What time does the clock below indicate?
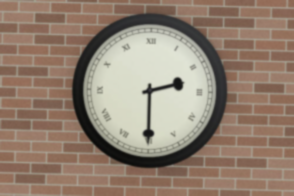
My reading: 2:30
